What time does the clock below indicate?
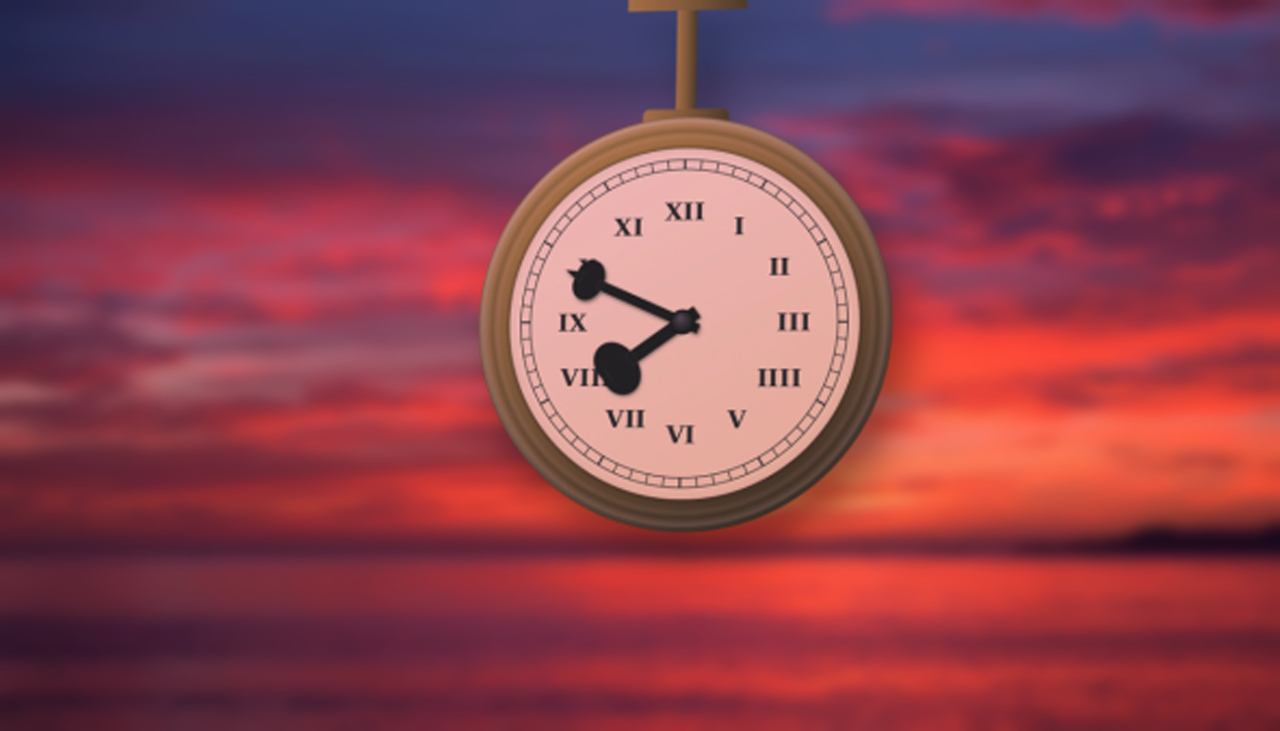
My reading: 7:49
